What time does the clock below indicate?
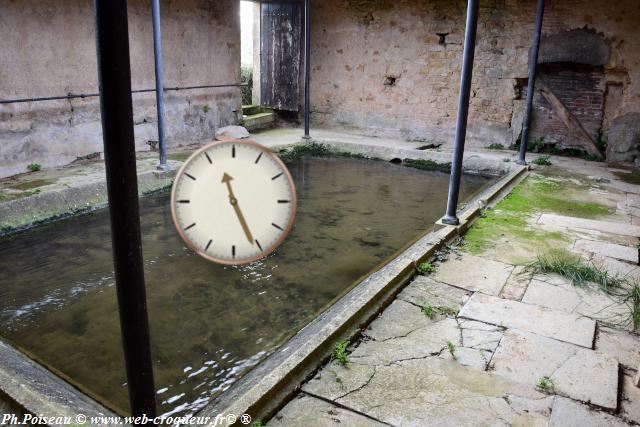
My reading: 11:26
